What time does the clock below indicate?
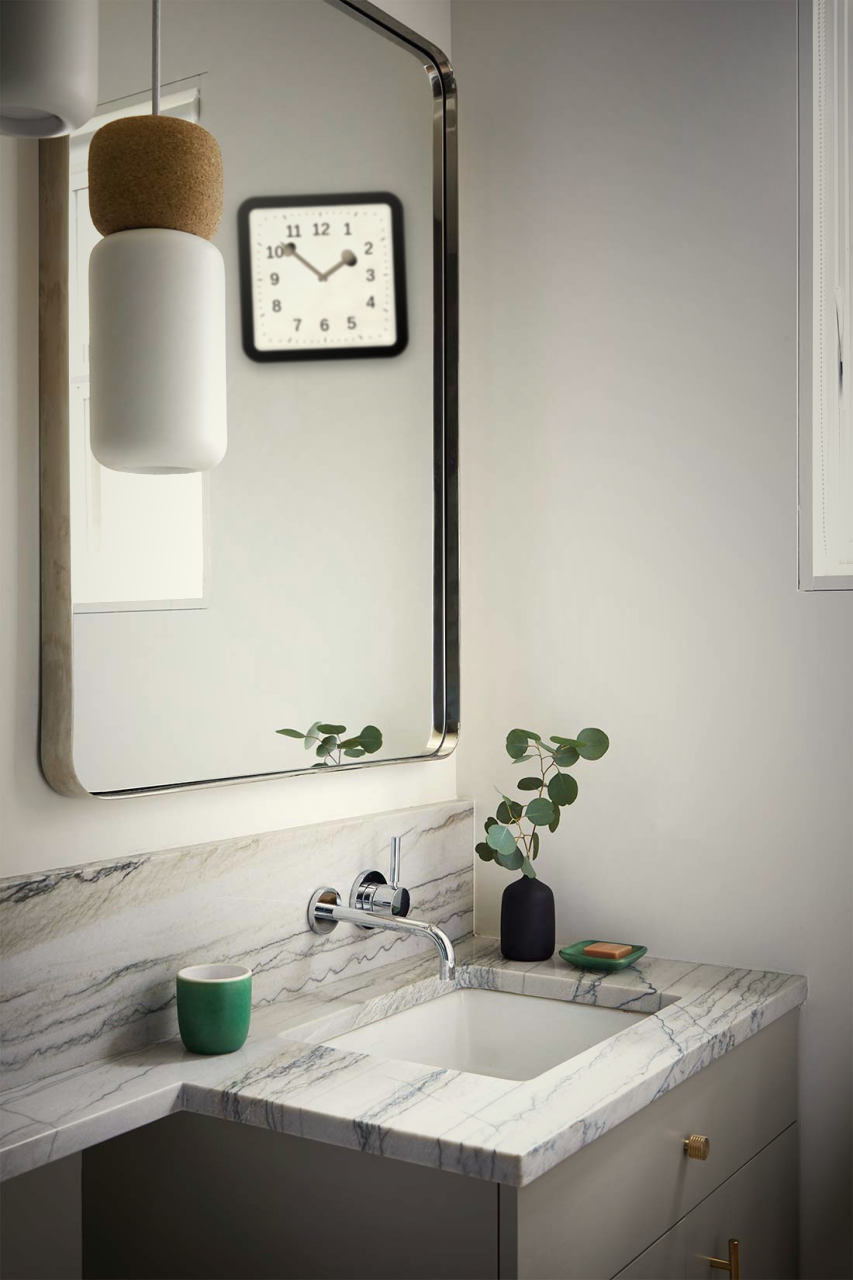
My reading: 1:52
